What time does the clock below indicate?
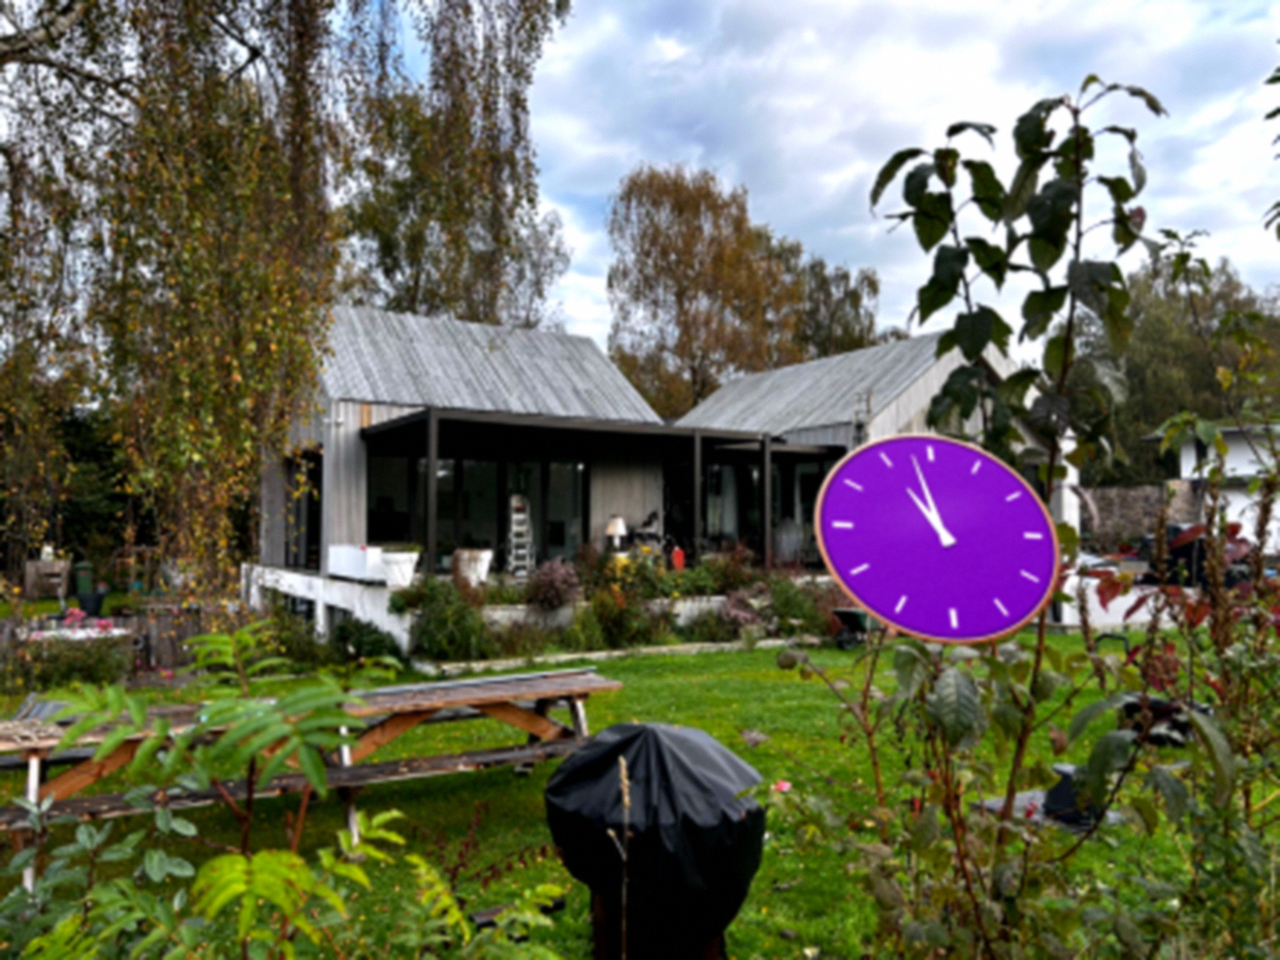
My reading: 10:58
